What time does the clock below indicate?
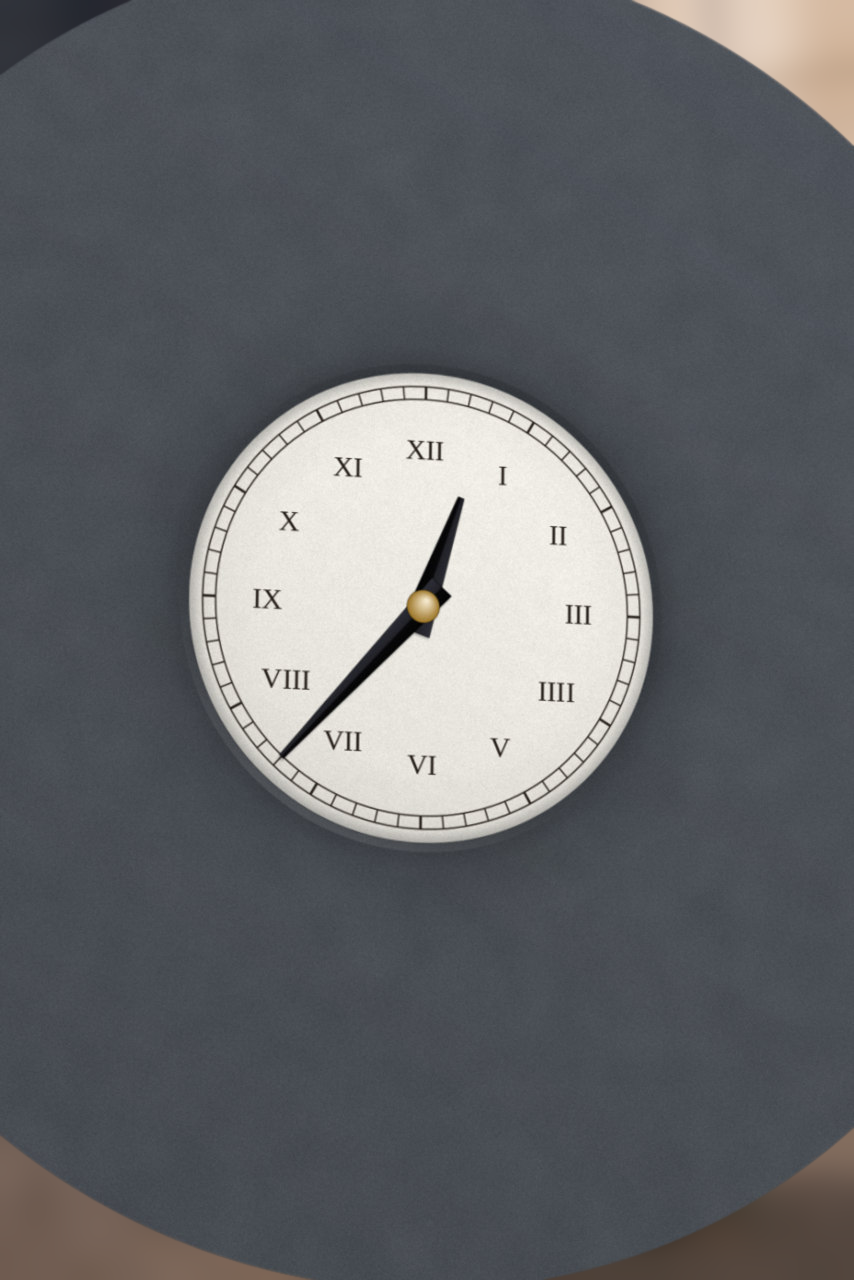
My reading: 12:37
